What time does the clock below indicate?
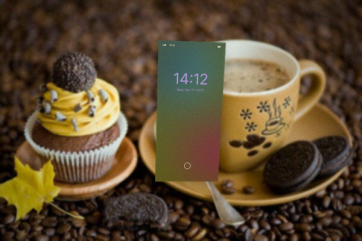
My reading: 14:12
